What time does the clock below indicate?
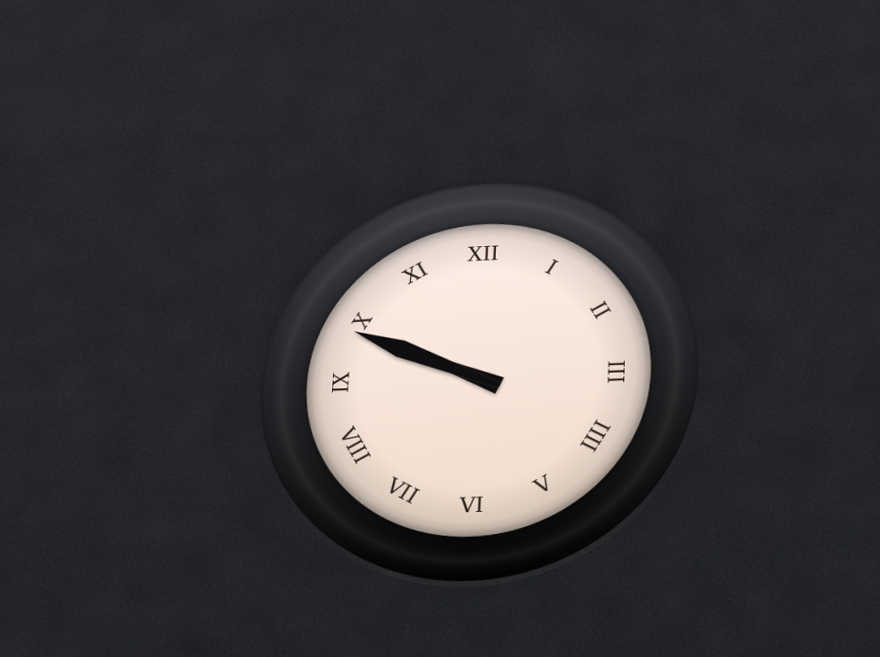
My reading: 9:49
